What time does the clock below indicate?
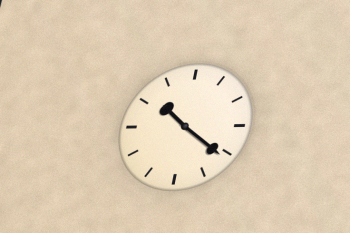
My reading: 10:21
